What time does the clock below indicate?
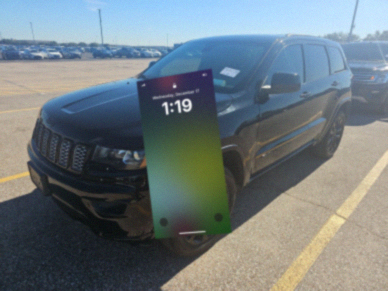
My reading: 1:19
